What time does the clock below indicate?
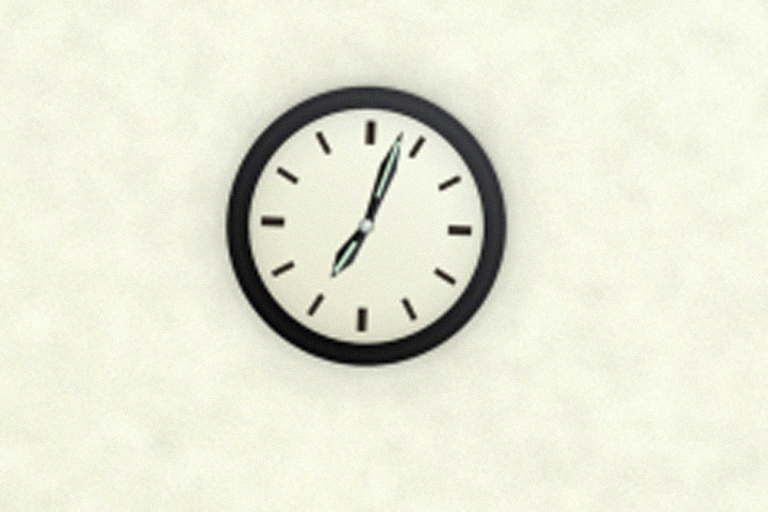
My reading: 7:03
